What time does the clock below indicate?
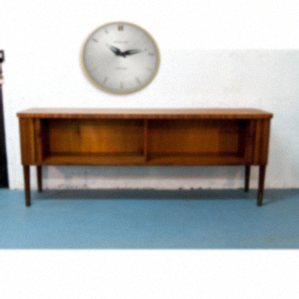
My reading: 10:13
